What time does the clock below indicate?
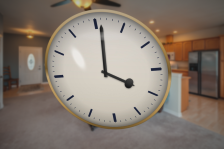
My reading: 4:01
